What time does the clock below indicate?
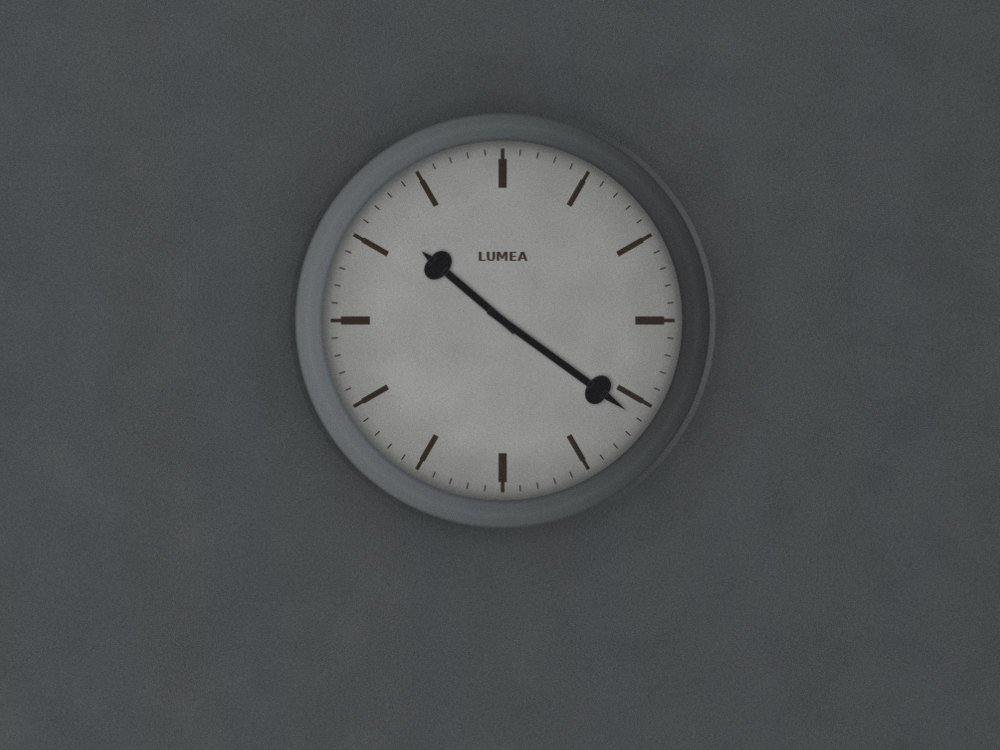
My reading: 10:21
